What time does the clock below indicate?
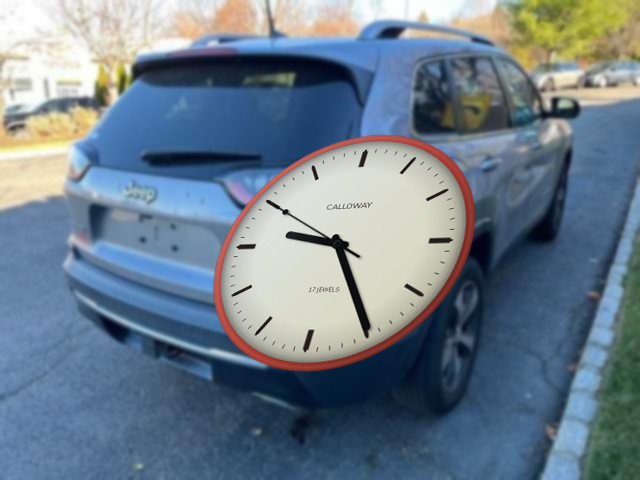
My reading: 9:24:50
